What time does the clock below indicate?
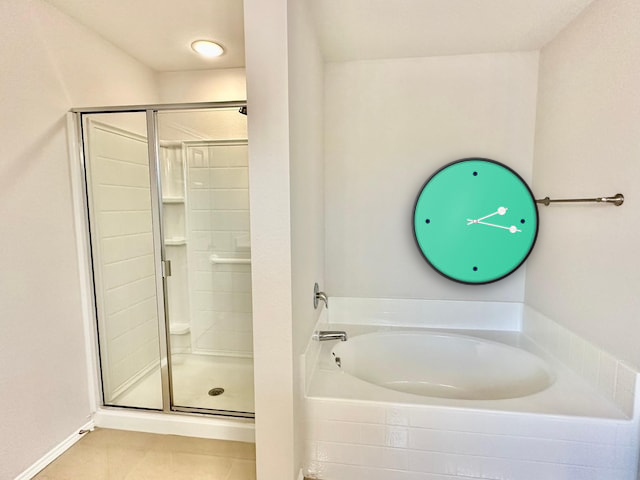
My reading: 2:17
